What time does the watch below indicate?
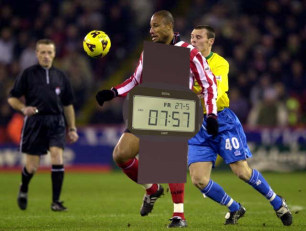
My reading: 7:57
